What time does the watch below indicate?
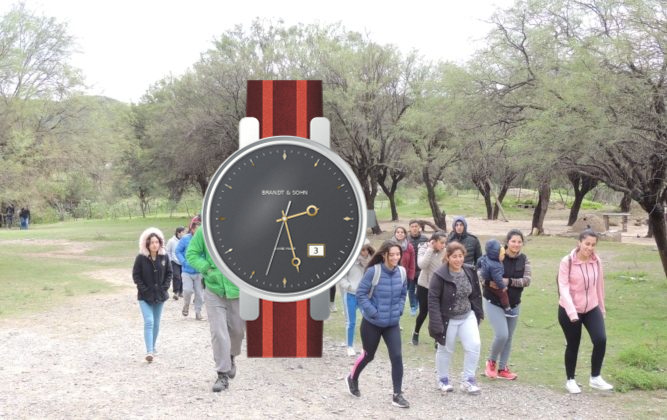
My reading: 2:27:33
